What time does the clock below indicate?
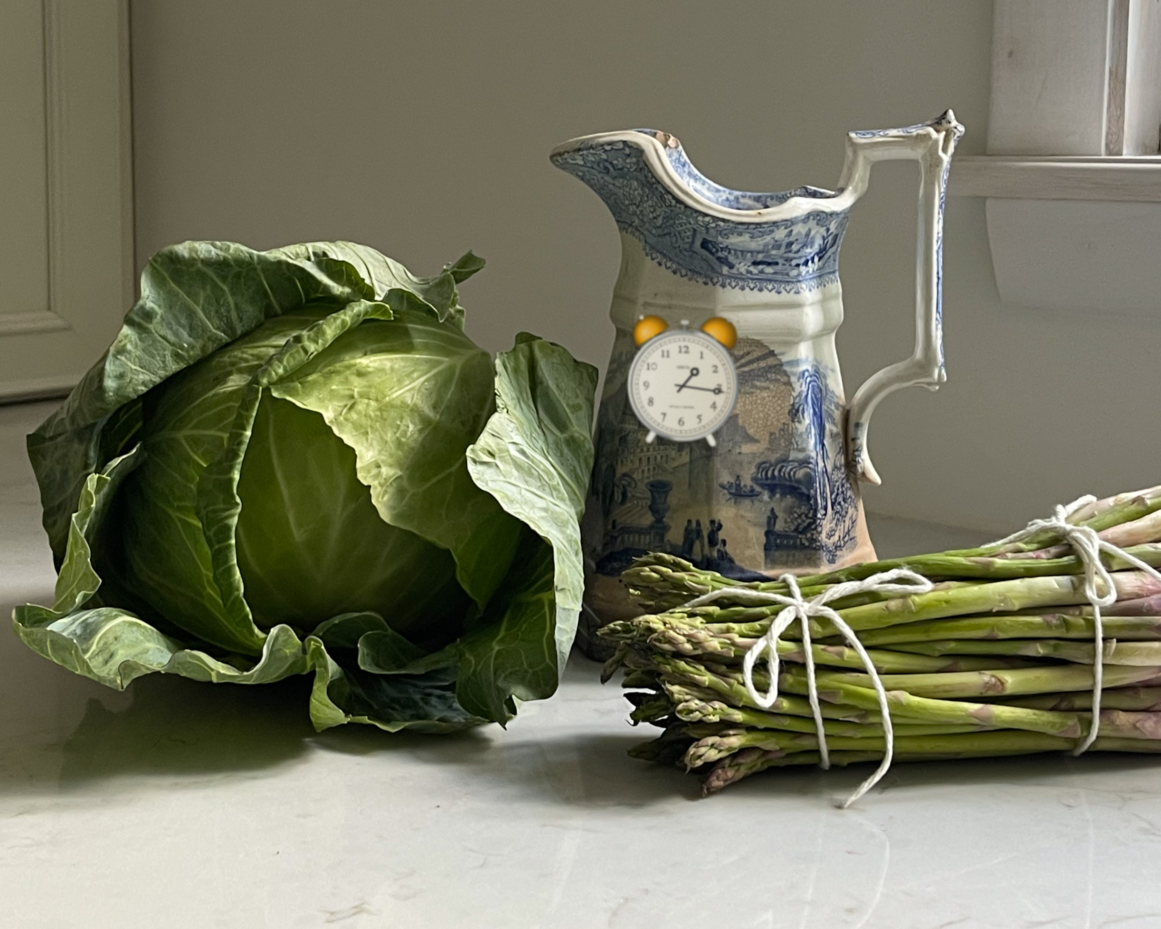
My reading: 1:16
